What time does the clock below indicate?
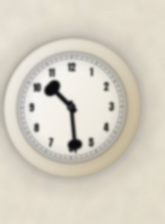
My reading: 10:29
